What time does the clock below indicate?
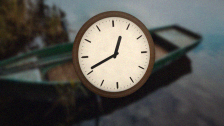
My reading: 12:41
